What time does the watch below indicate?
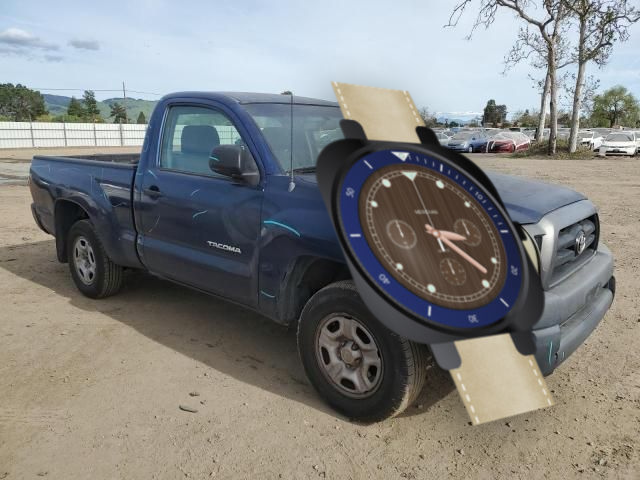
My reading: 3:23
